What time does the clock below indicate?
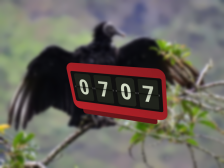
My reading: 7:07
